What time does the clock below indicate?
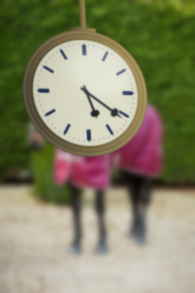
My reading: 5:21
